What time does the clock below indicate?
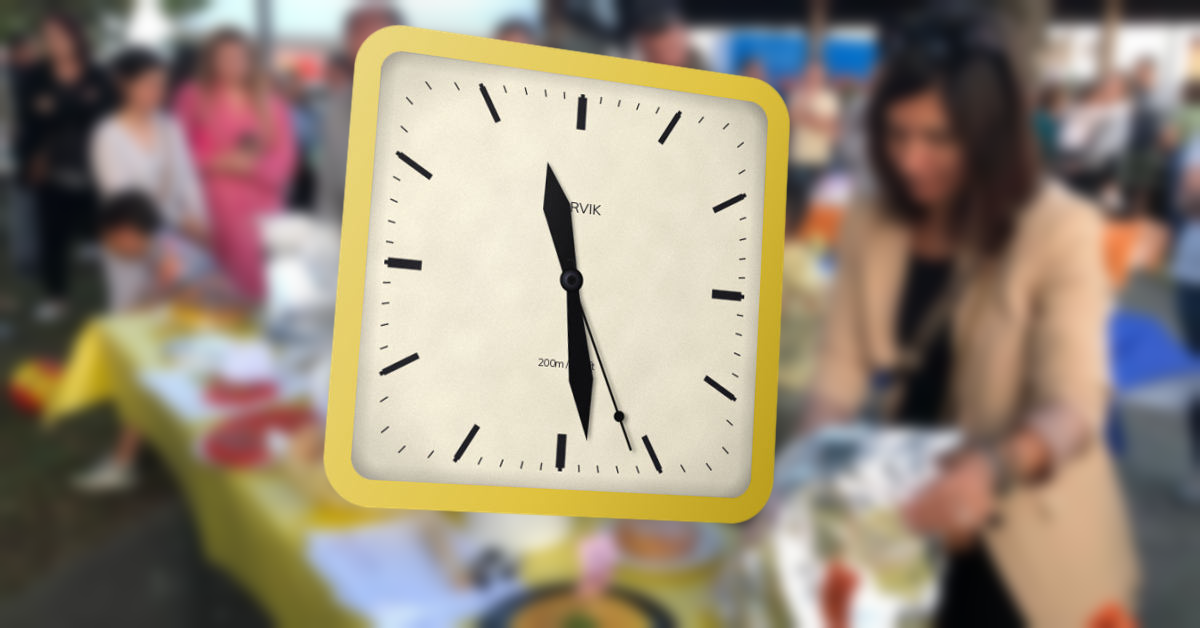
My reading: 11:28:26
